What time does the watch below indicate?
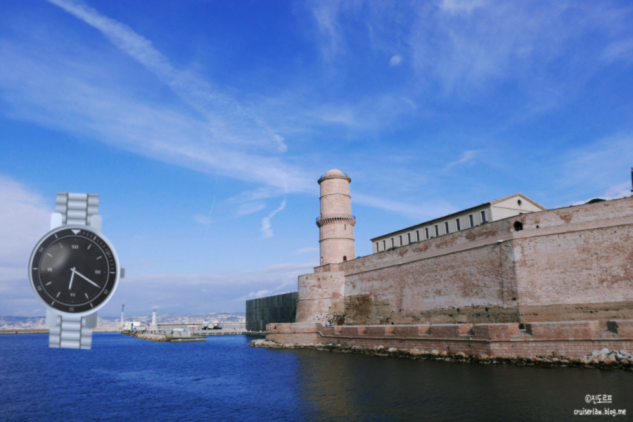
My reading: 6:20
